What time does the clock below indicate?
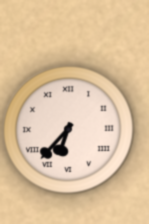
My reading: 6:37
